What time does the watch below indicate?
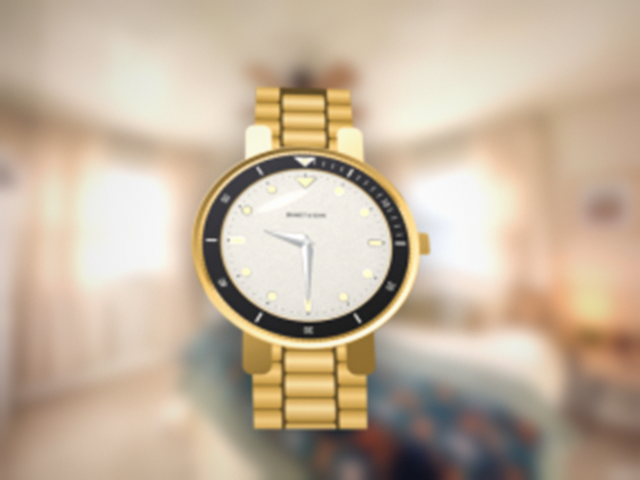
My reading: 9:30
